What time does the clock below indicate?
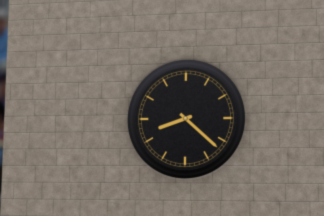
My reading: 8:22
